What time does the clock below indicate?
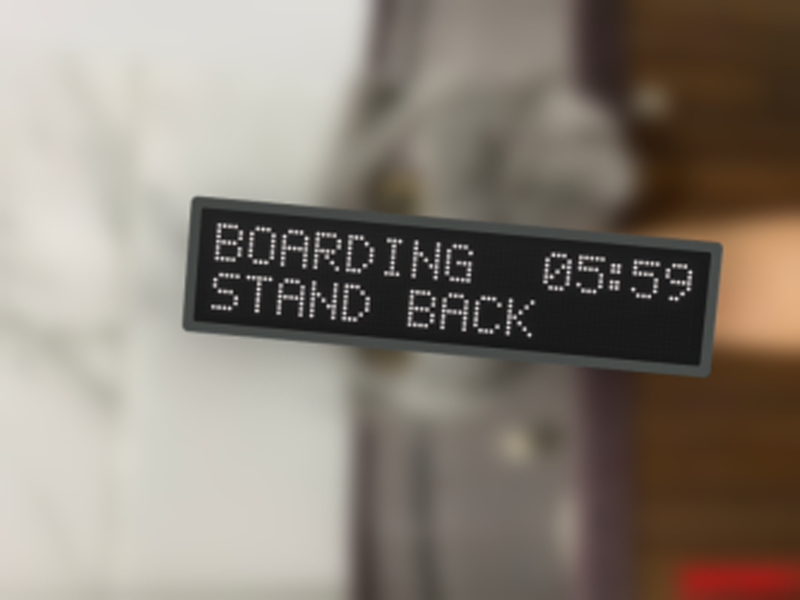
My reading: 5:59
